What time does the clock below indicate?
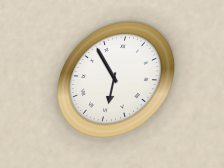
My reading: 5:53
